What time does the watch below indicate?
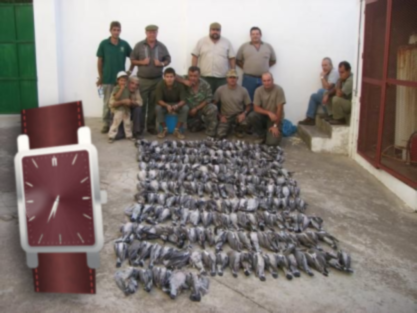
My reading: 6:35
